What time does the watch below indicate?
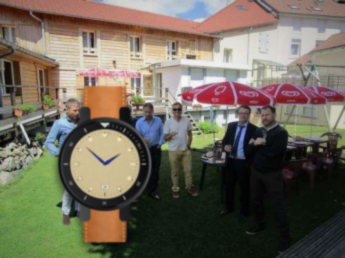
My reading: 1:52
